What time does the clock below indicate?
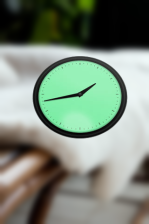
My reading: 1:43
